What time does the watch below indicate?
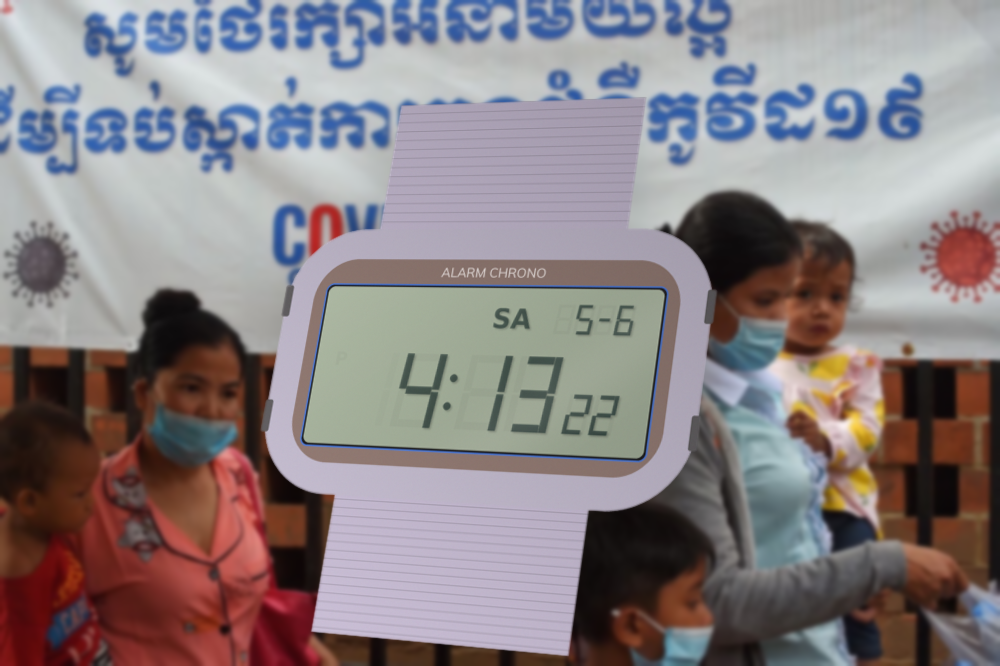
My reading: 4:13:22
